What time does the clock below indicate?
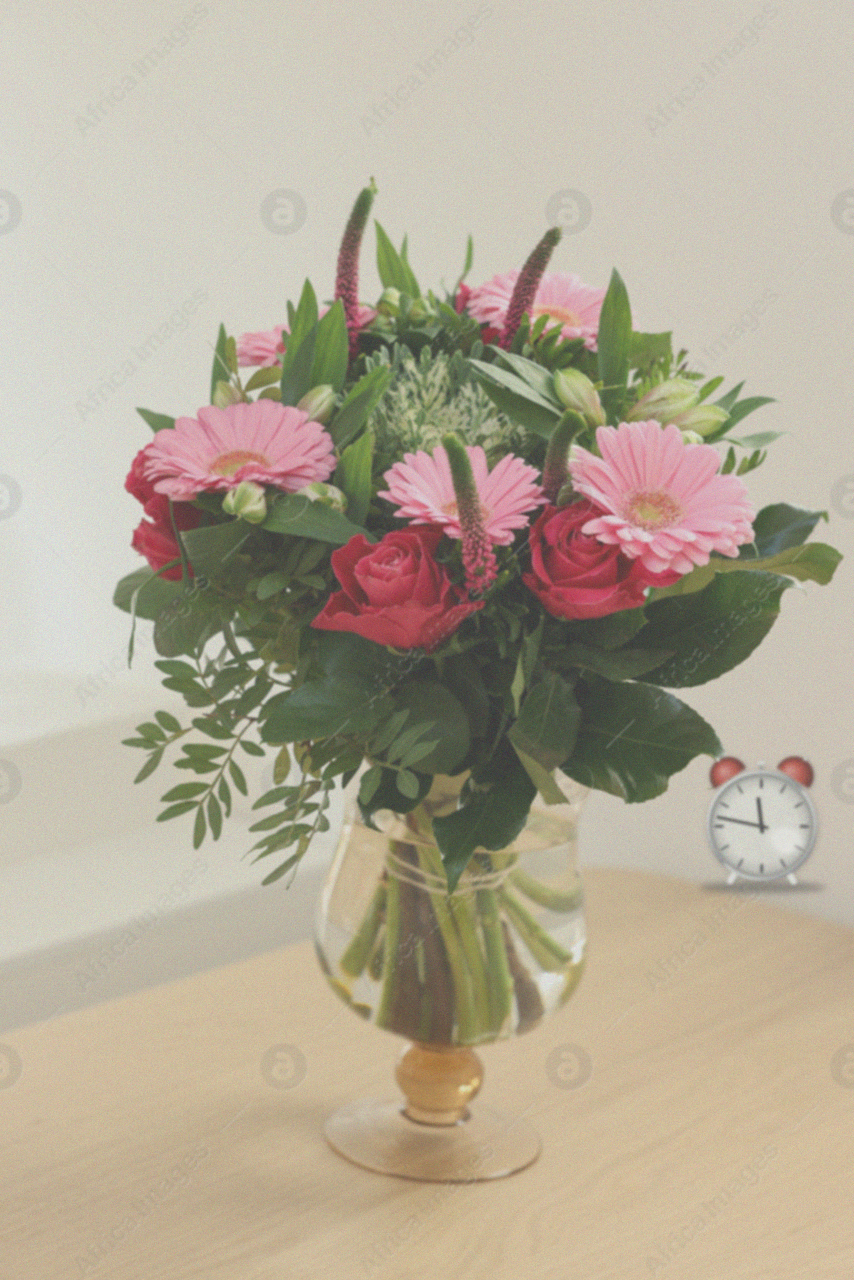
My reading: 11:47
